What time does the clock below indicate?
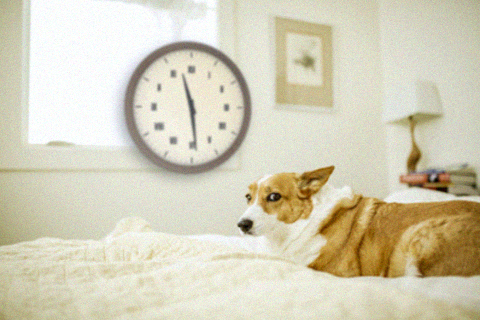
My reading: 11:29
